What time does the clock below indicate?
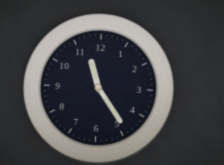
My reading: 11:24
